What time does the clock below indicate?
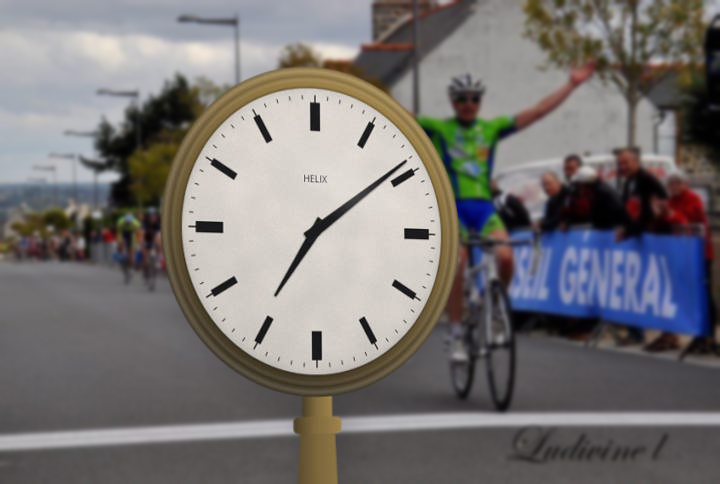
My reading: 7:09
